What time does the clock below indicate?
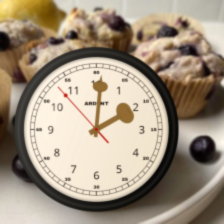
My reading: 2:00:53
